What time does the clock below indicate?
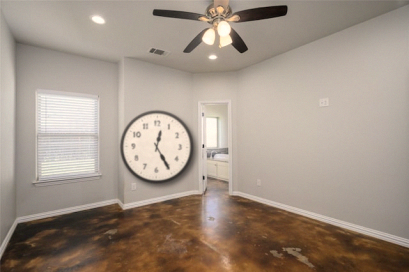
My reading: 12:25
